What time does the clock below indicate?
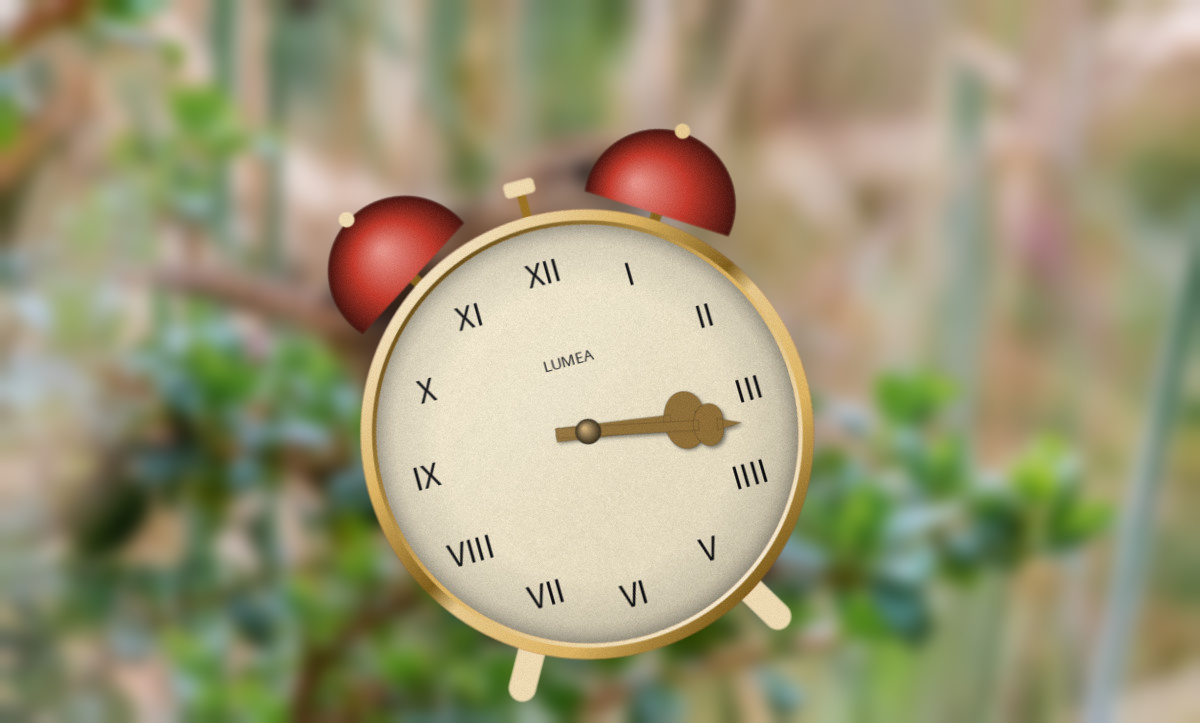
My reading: 3:17
